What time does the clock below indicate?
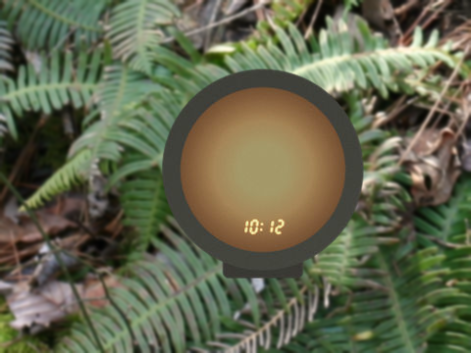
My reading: 10:12
